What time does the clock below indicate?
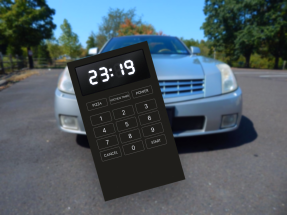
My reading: 23:19
